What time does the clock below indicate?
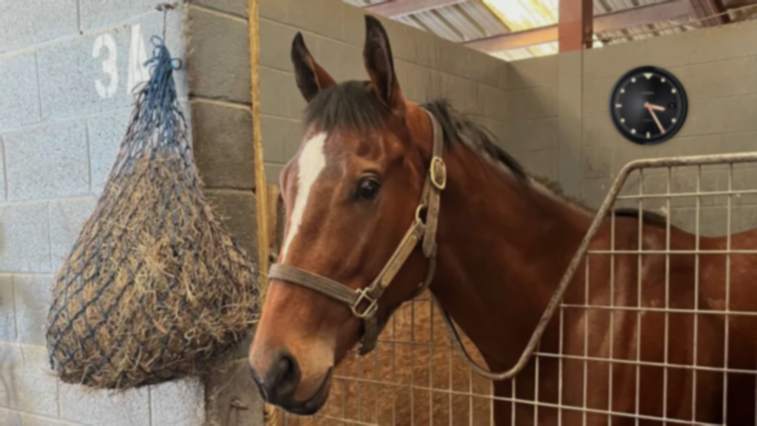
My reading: 3:25
